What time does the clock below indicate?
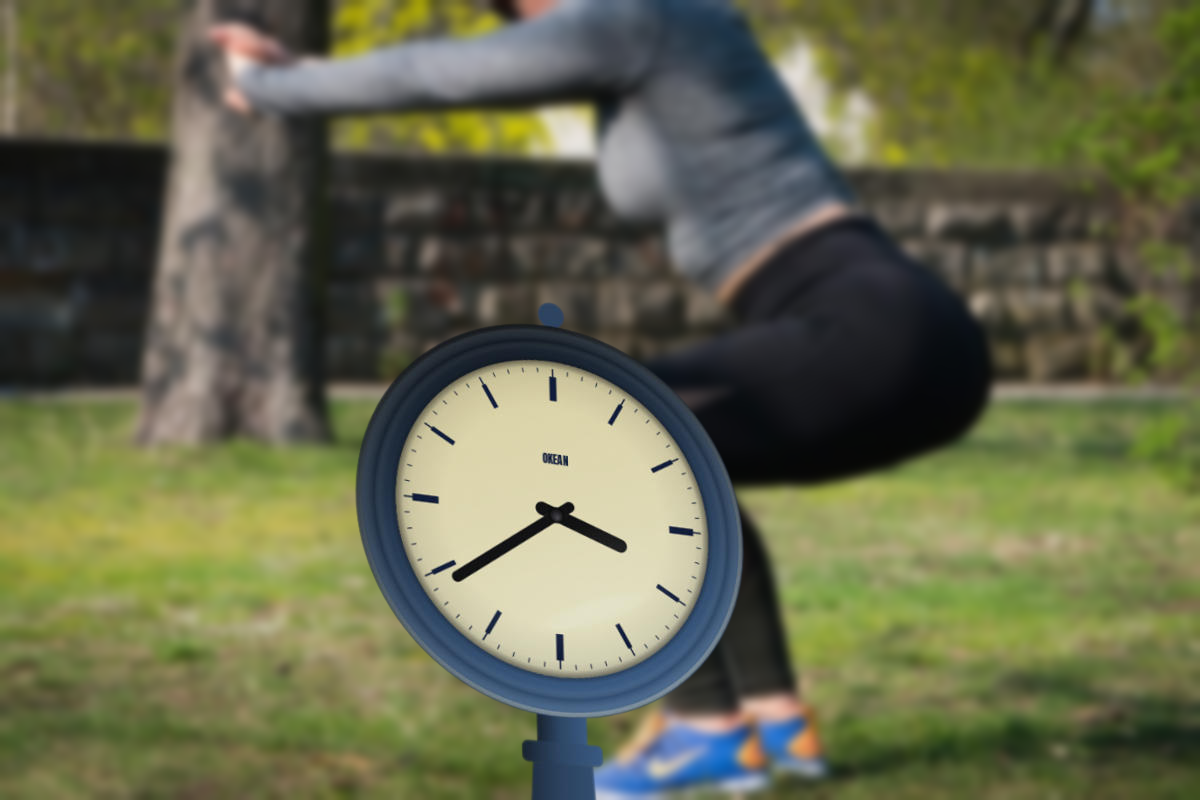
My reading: 3:39
